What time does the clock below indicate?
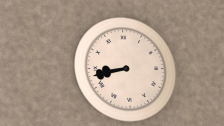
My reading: 8:43
